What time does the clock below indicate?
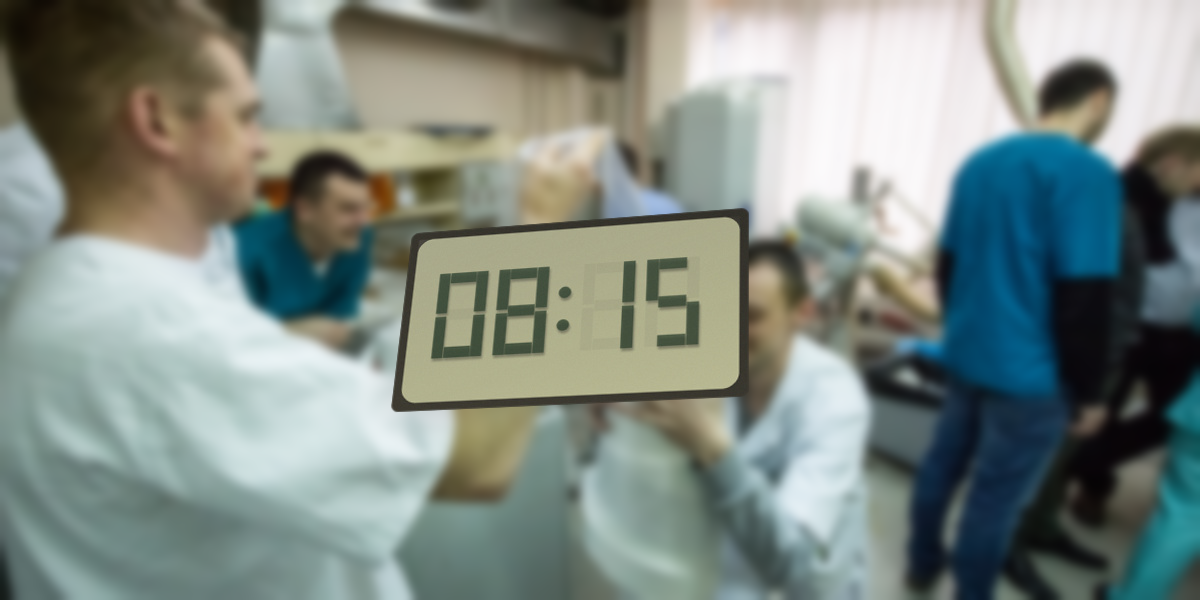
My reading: 8:15
